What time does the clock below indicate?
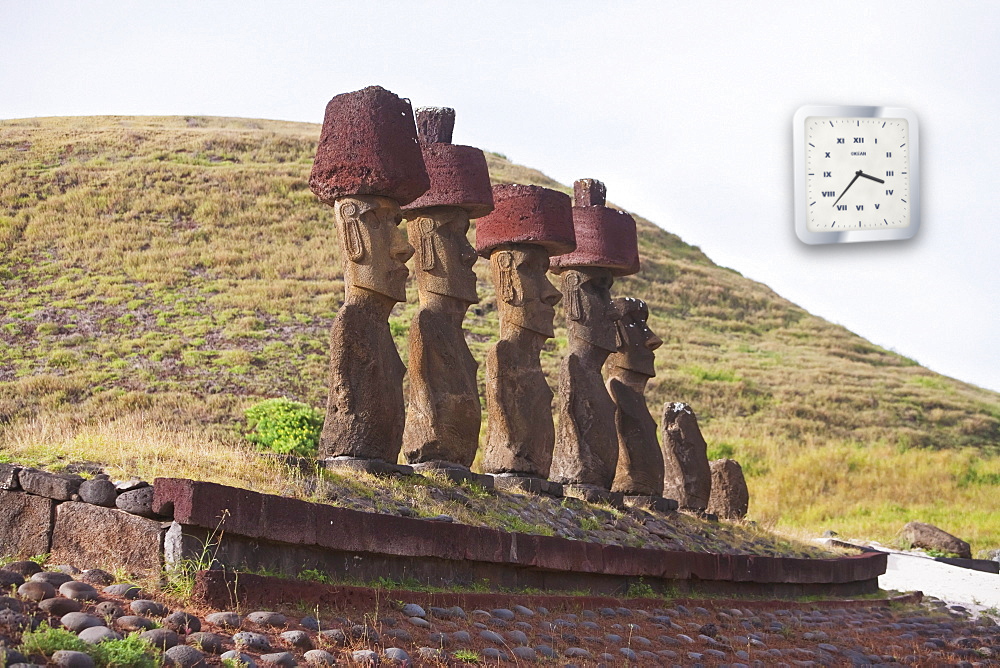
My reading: 3:37
